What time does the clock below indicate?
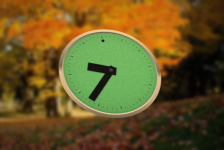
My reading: 9:37
